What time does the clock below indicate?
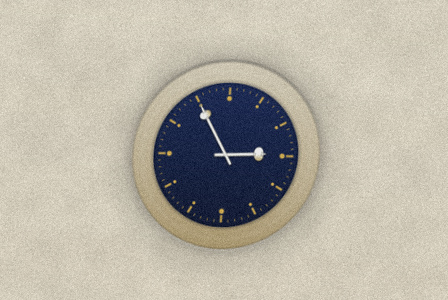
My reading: 2:55
